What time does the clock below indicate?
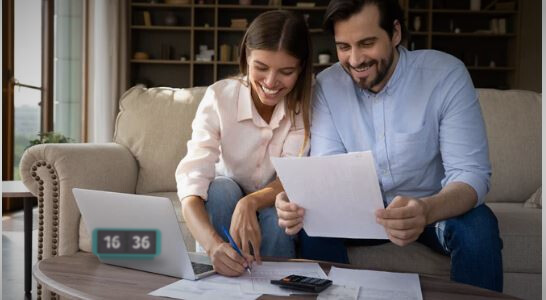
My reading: 16:36
